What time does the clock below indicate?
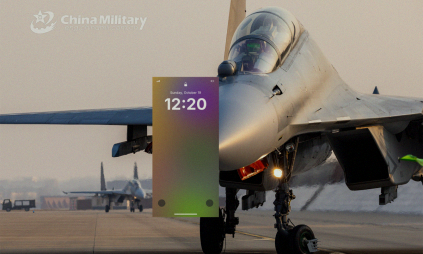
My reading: 12:20
